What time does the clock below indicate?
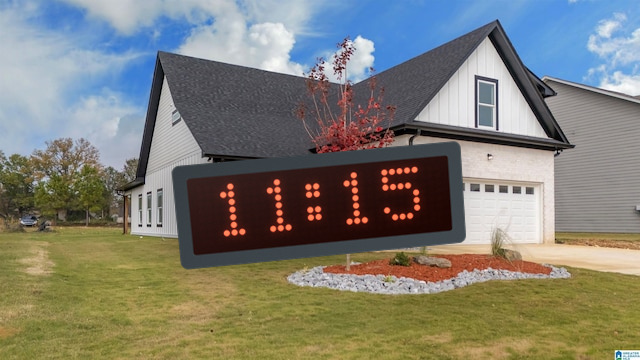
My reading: 11:15
